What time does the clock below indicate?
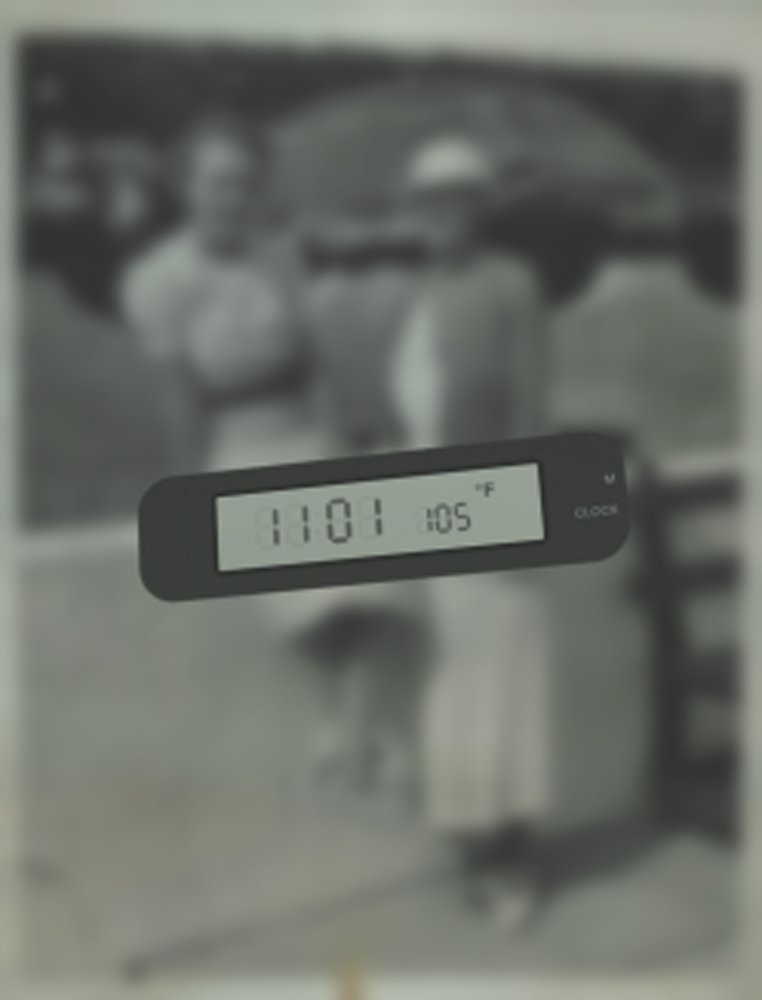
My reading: 11:01
